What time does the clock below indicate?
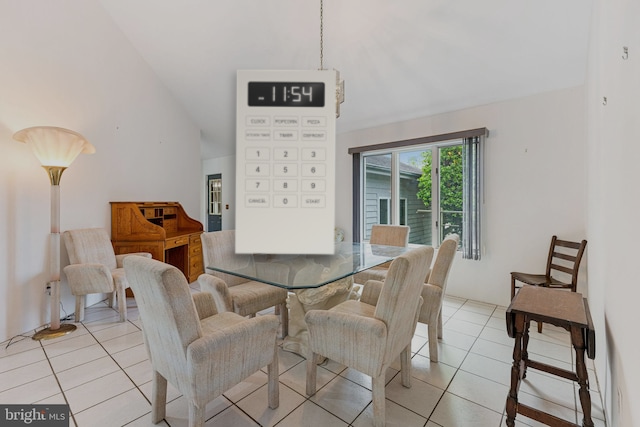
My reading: 11:54
